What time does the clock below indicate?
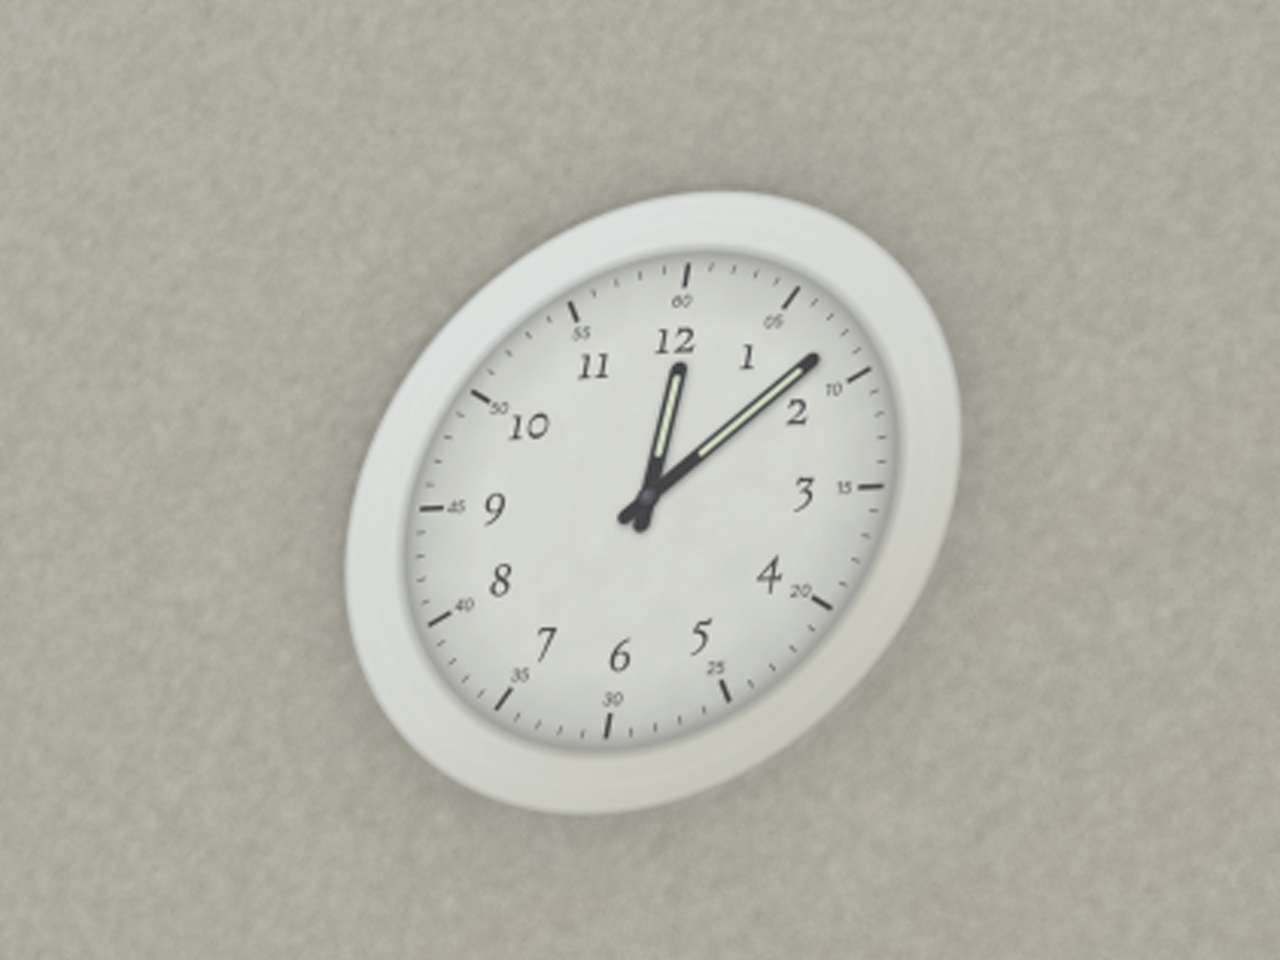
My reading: 12:08
